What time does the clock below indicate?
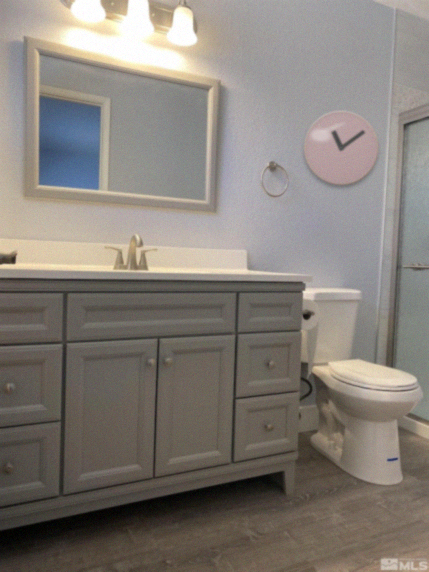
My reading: 11:09
